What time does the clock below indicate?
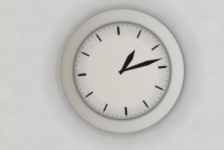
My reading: 1:13
